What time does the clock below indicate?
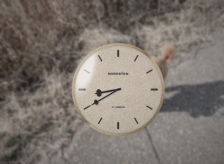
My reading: 8:40
